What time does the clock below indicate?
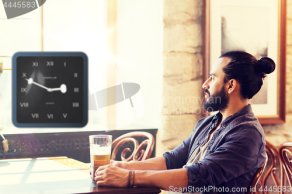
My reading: 2:49
